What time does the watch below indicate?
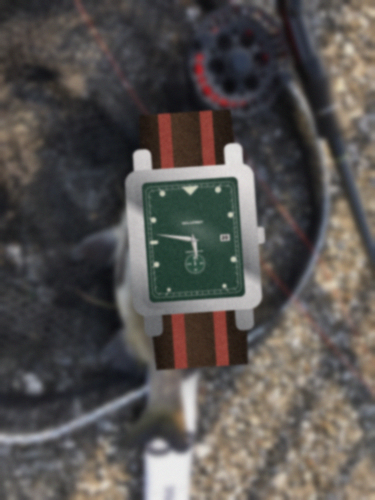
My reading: 5:47
